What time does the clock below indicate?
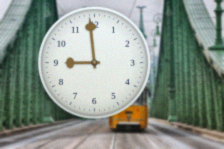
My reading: 8:59
